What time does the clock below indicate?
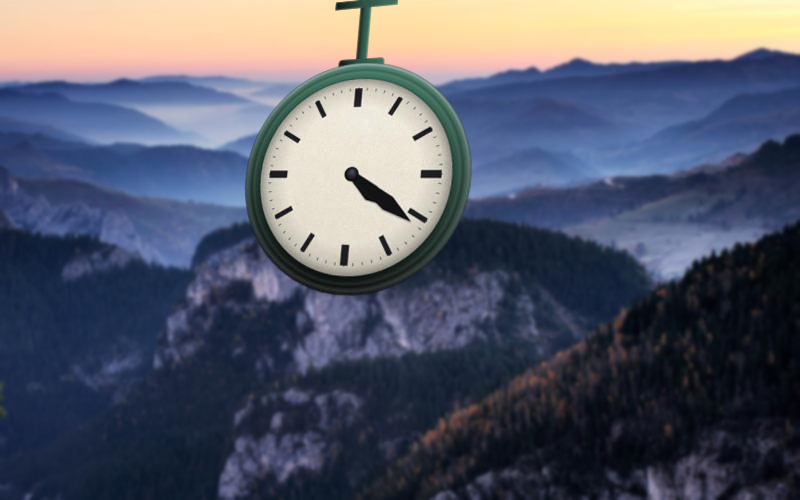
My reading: 4:21
